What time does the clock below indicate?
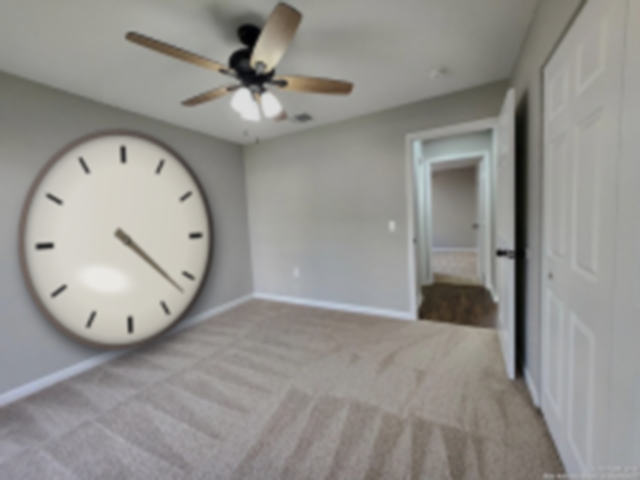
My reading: 4:22
